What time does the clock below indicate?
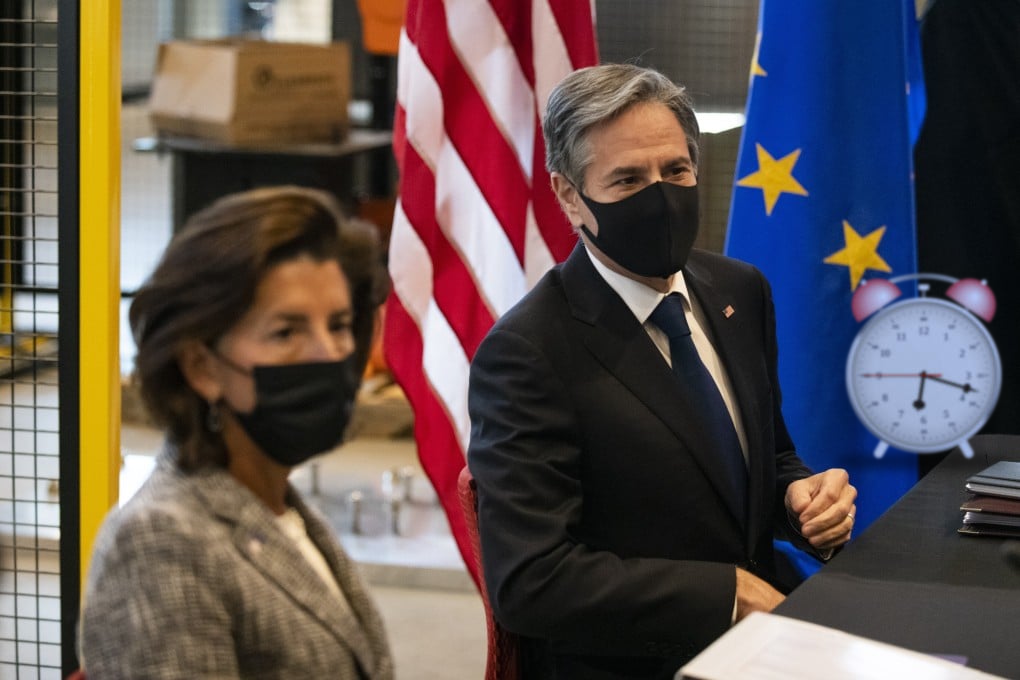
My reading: 6:17:45
